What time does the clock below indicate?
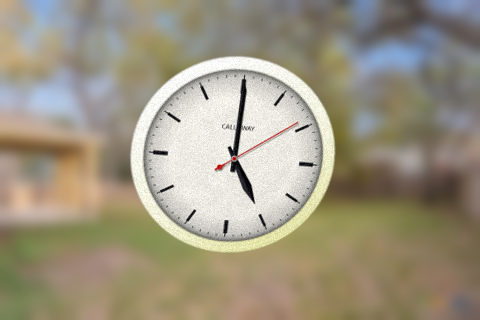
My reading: 5:00:09
